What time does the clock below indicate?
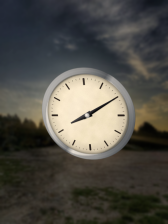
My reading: 8:10
